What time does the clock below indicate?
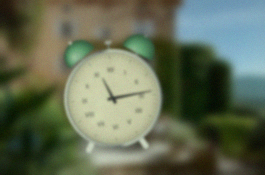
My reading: 11:14
